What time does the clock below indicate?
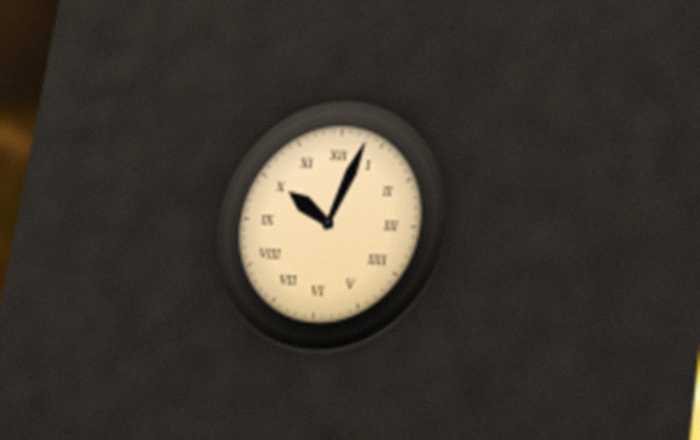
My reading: 10:03
